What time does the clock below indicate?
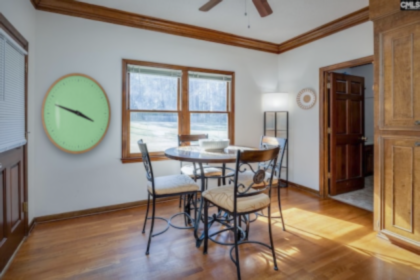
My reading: 3:48
